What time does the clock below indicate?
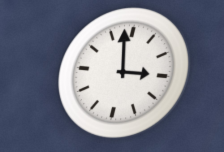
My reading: 2:58
